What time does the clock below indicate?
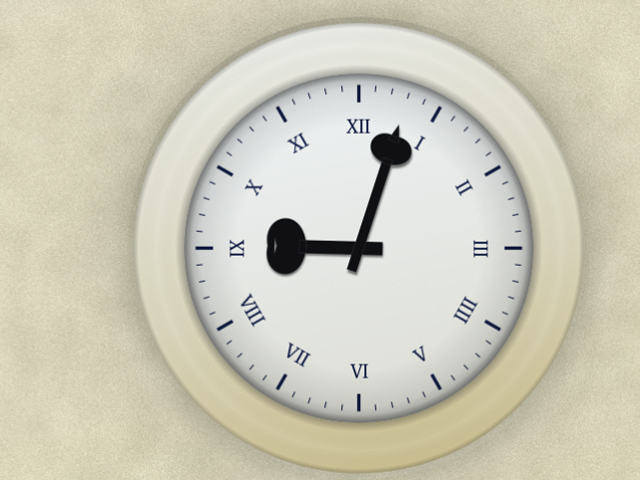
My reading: 9:03
